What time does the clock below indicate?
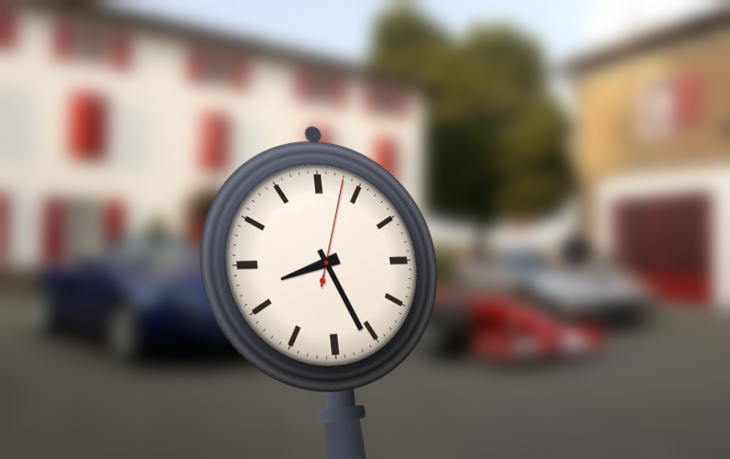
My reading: 8:26:03
